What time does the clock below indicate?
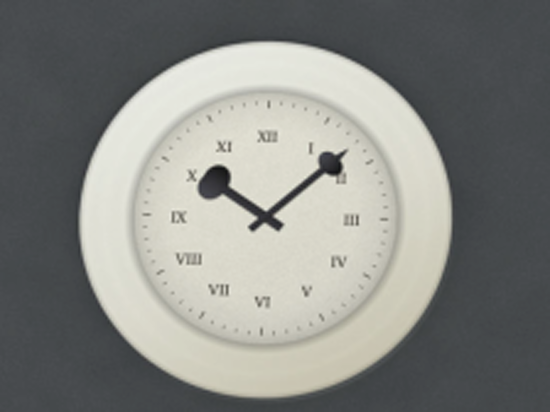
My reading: 10:08
